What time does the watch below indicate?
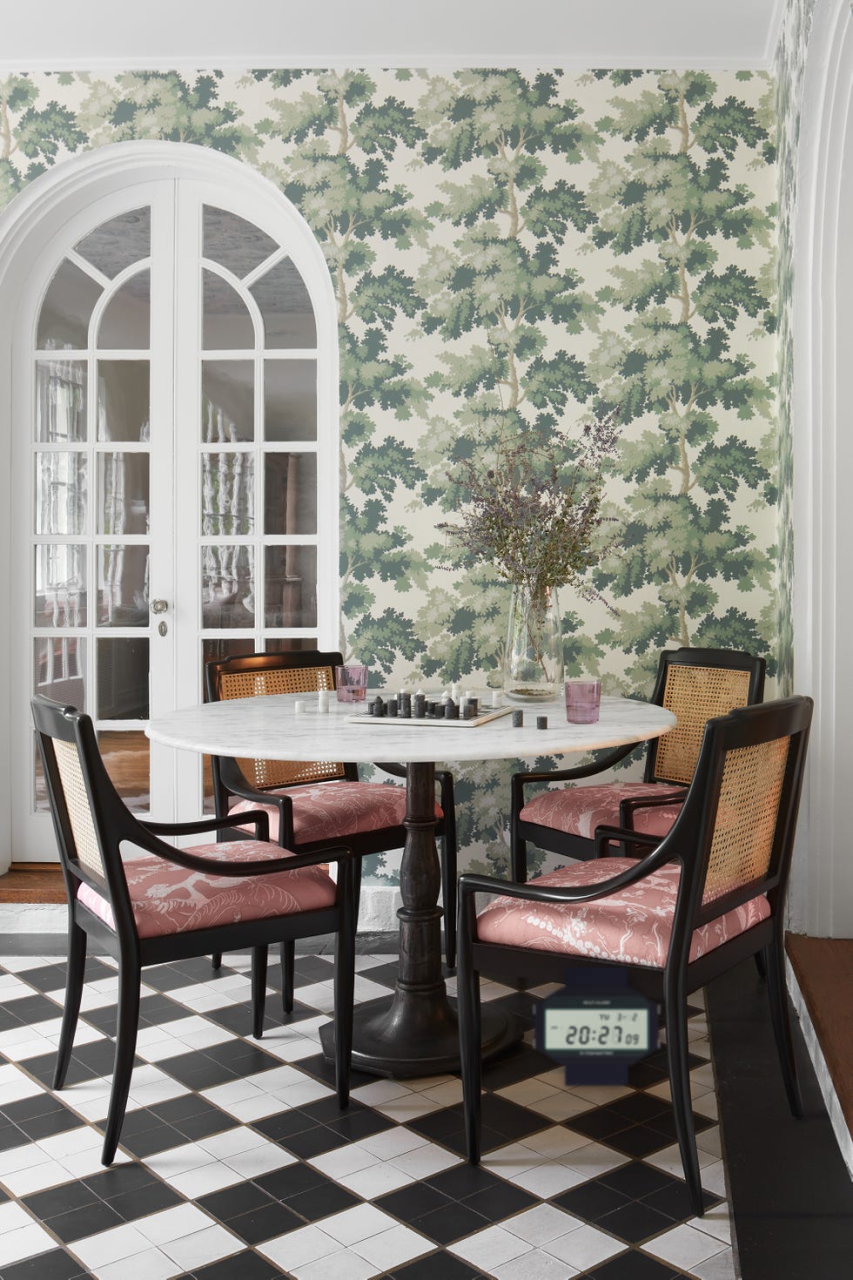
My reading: 20:27
